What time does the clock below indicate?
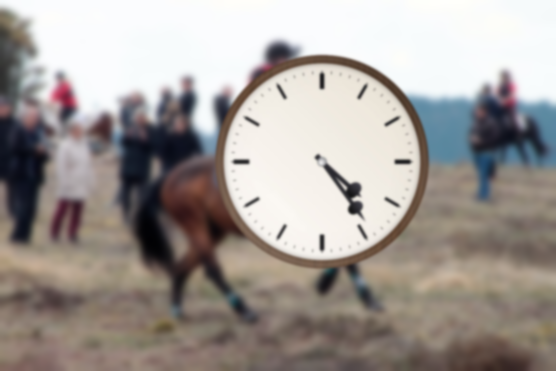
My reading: 4:24
